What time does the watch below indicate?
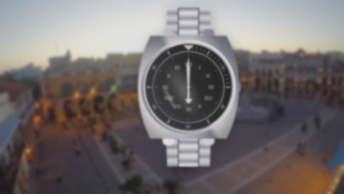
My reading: 6:00
